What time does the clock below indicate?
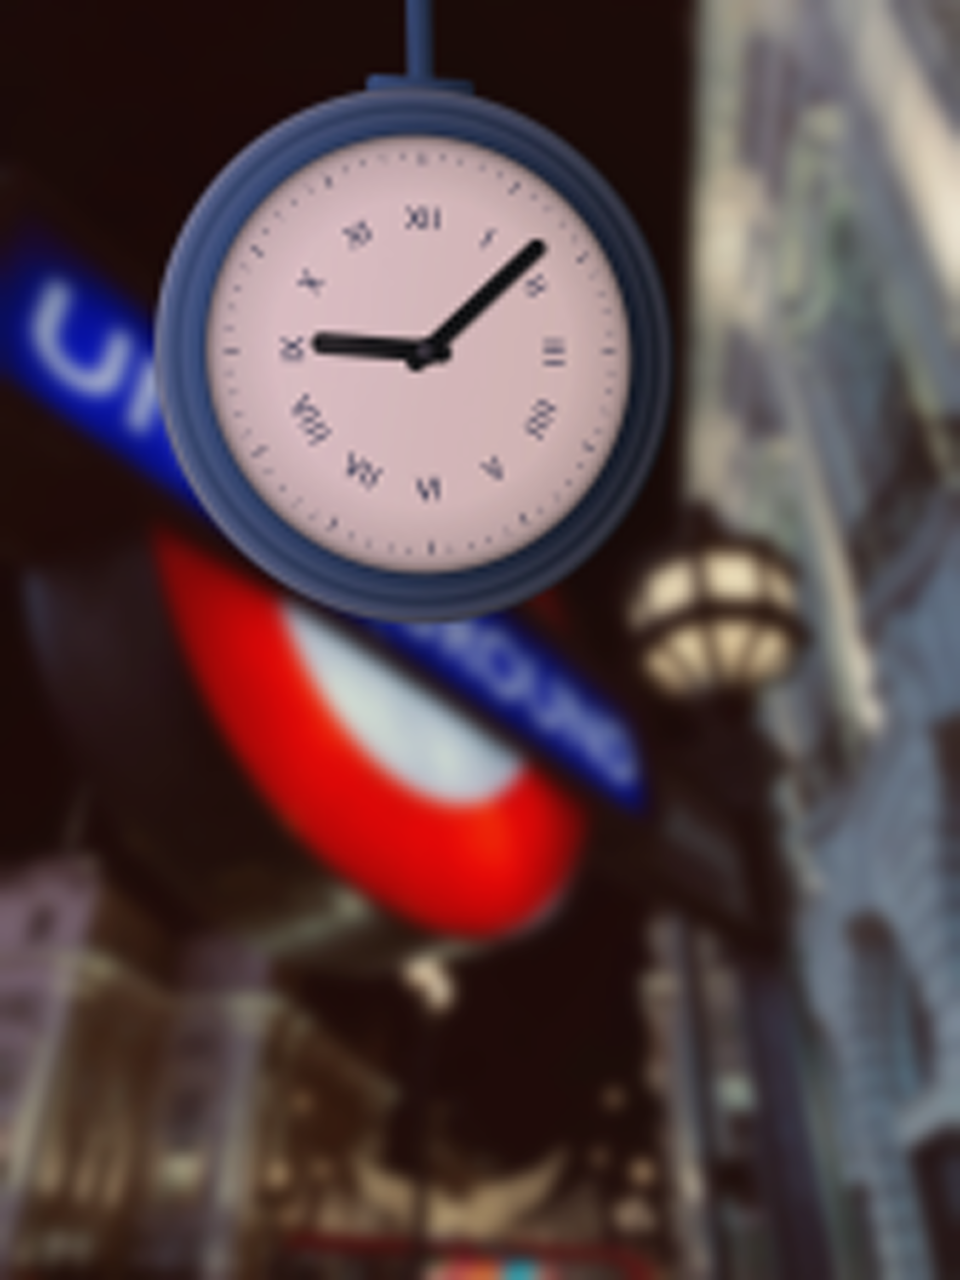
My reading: 9:08
